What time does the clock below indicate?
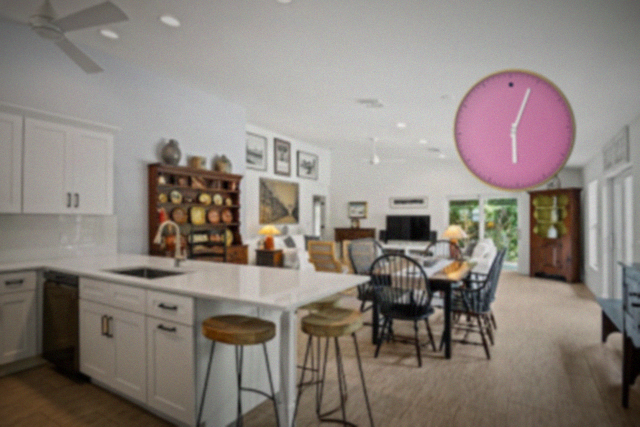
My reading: 6:04
